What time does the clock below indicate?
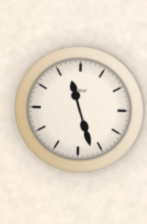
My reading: 11:27
